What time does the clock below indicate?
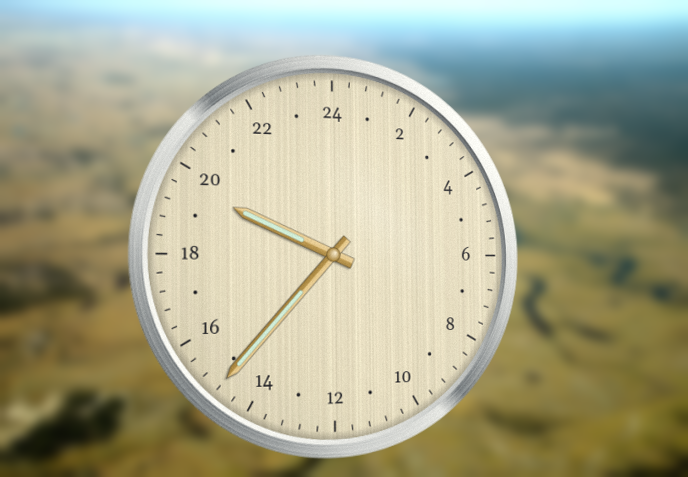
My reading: 19:37
